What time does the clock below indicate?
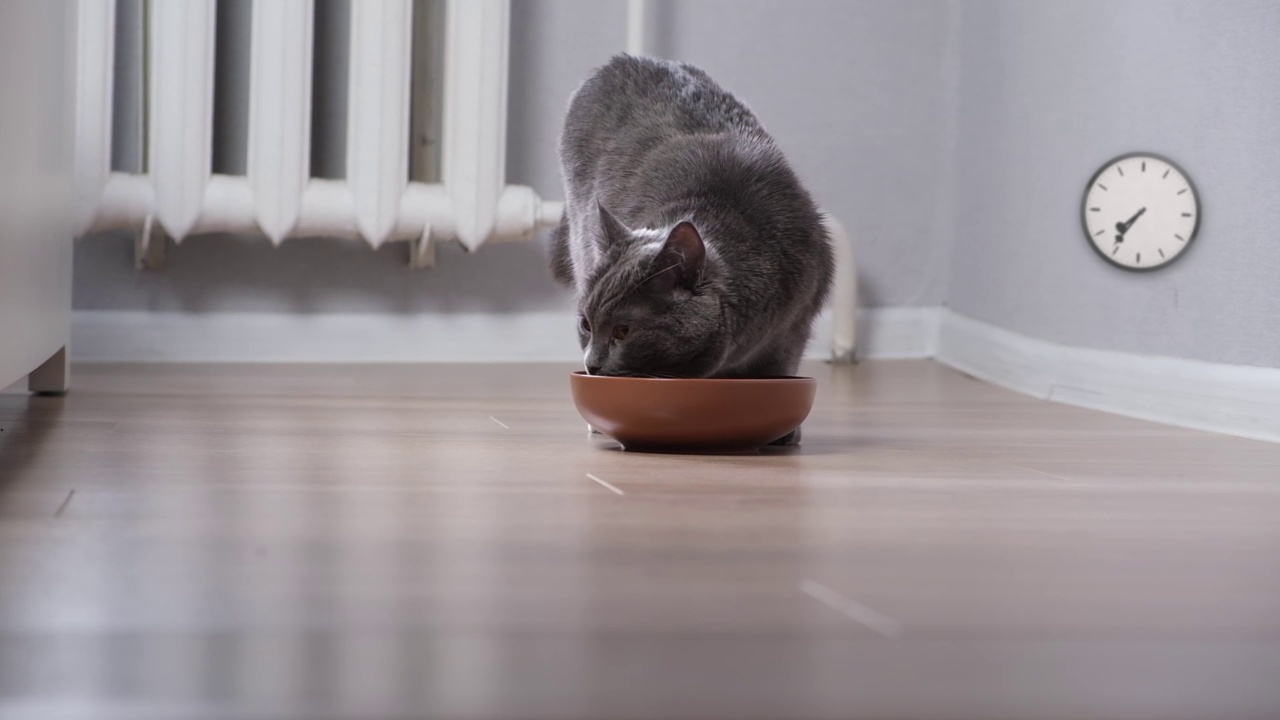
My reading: 7:36
